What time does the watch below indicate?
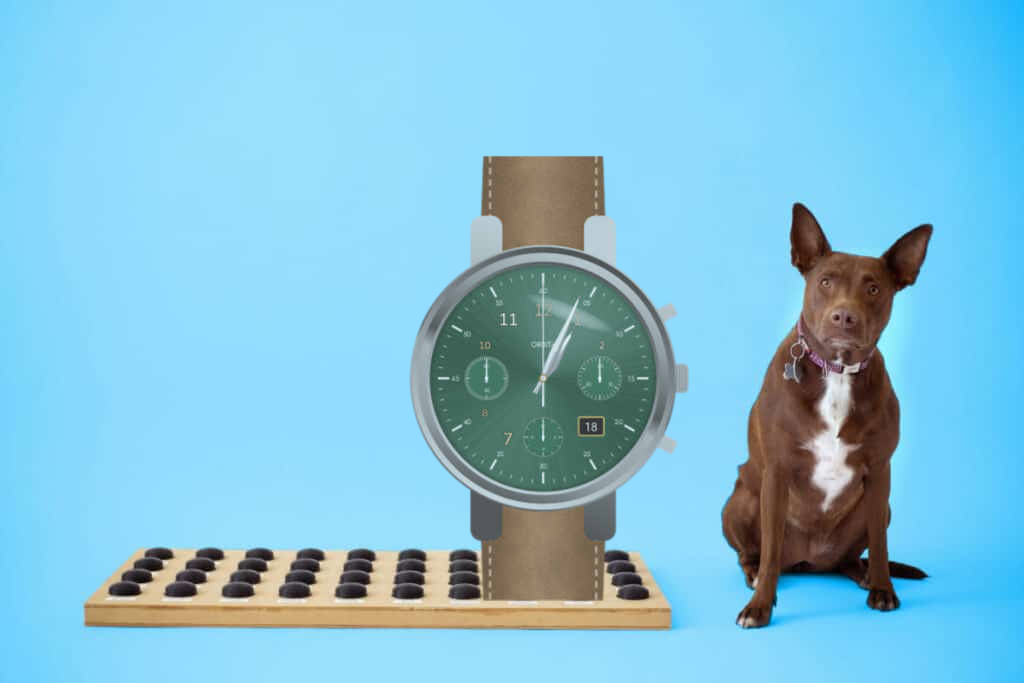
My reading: 1:04
